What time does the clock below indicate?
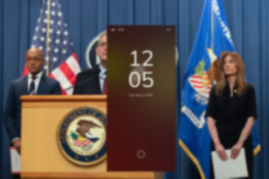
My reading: 12:05
